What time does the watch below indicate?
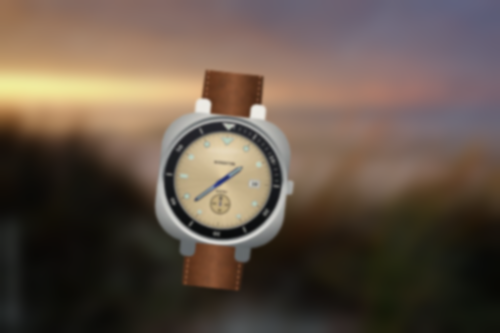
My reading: 1:38
